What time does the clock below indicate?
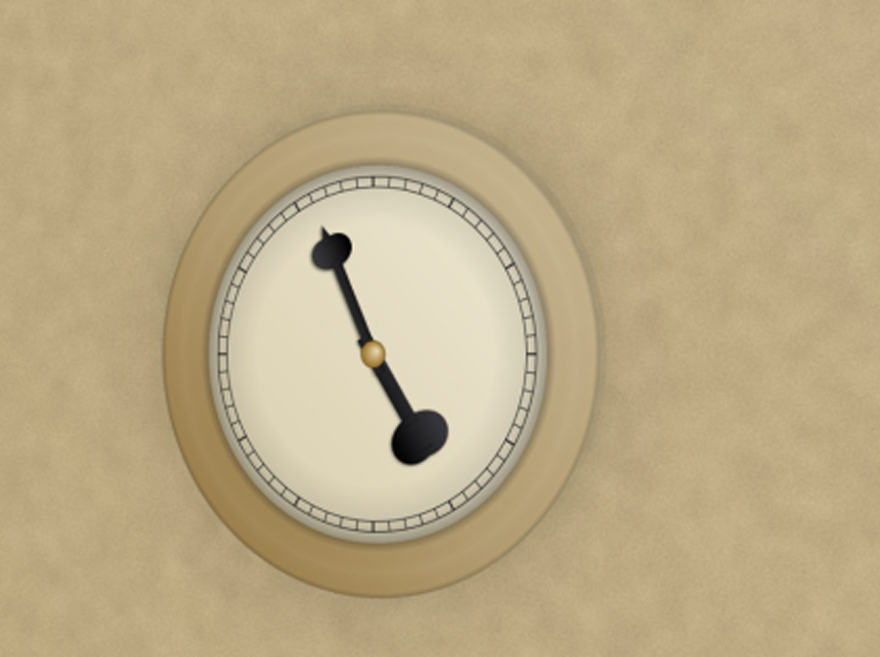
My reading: 4:56
